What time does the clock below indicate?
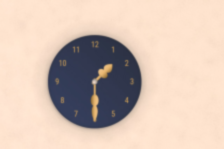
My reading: 1:30
